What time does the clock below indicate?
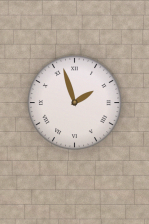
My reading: 1:57
